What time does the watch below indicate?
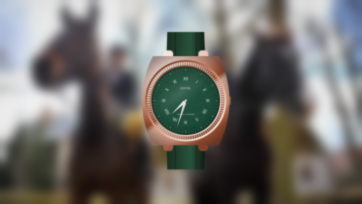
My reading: 7:33
